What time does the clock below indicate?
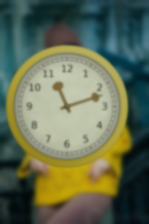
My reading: 11:12
